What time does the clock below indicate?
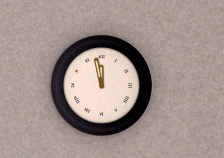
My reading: 11:58
